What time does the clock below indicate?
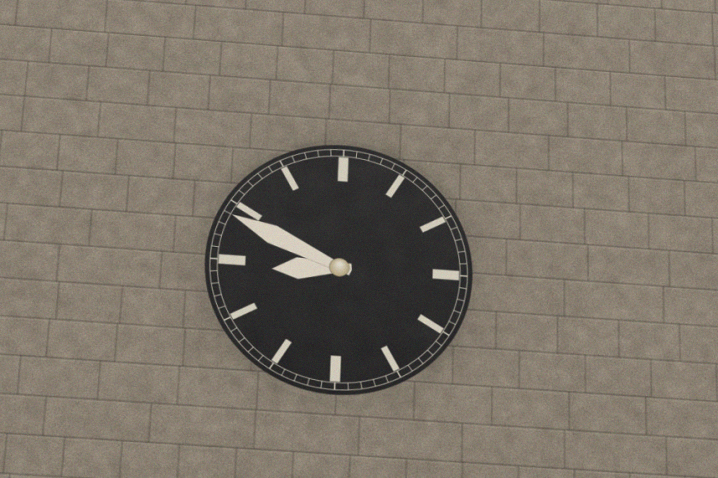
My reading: 8:49
